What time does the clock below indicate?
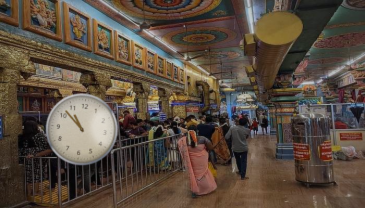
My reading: 10:52
